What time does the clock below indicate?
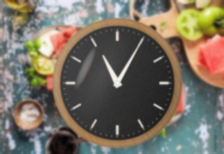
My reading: 11:05
